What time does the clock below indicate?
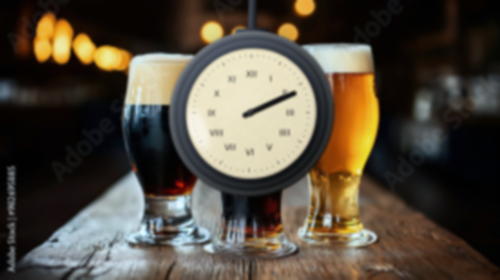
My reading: 2:11
